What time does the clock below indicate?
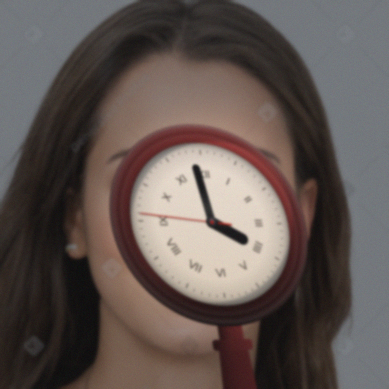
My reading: 3:58:46
